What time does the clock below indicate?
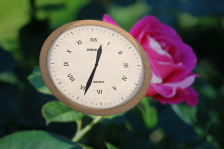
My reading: 12:34
